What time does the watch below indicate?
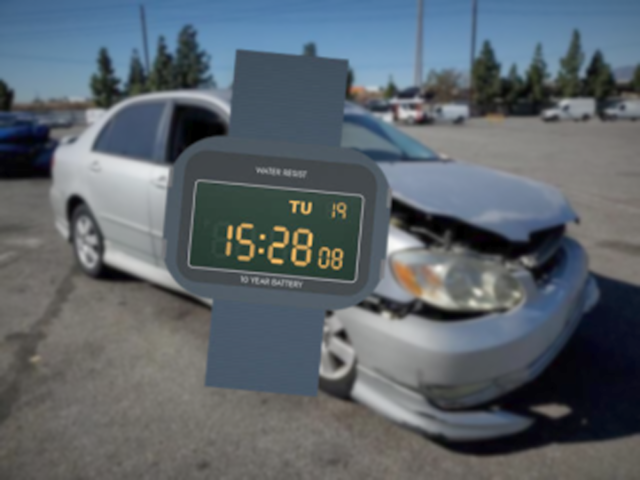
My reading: 15:28:08
